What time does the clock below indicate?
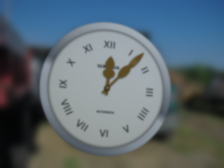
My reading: 12:07
